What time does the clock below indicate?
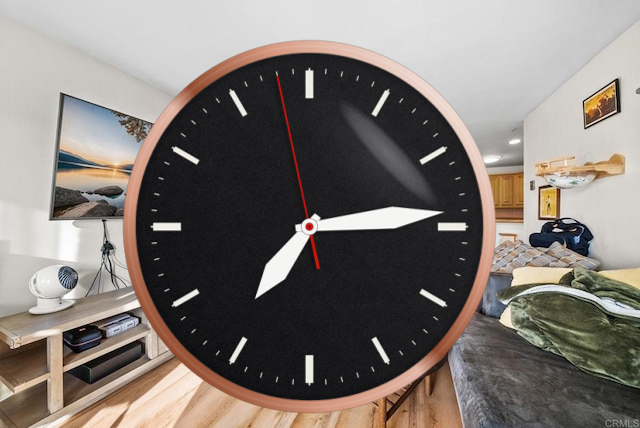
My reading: 7:13:58
